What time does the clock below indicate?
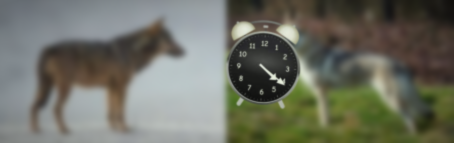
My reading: 4:21
